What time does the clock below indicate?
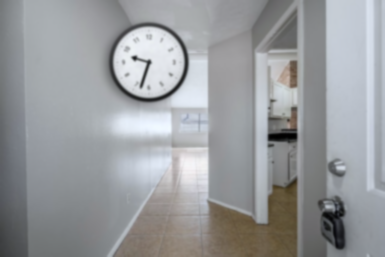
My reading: 9:33
